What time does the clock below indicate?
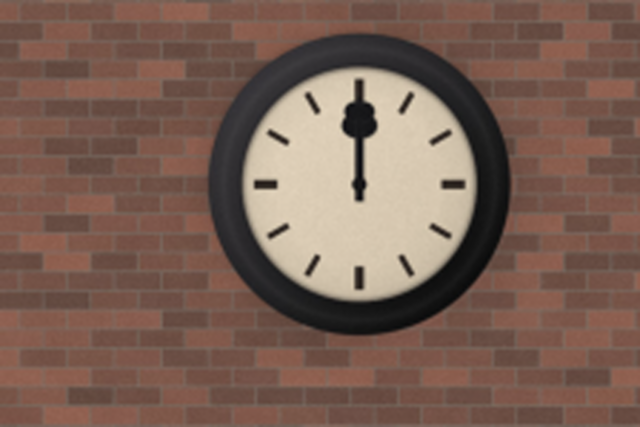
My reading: 12:00
